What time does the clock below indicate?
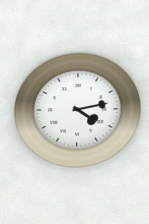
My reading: 4:13
